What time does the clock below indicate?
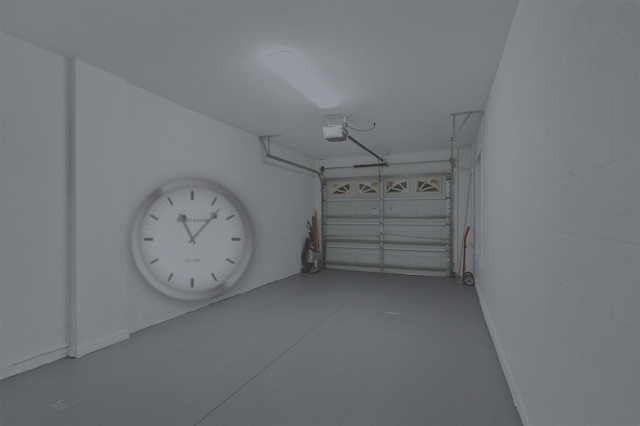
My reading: 11:07
